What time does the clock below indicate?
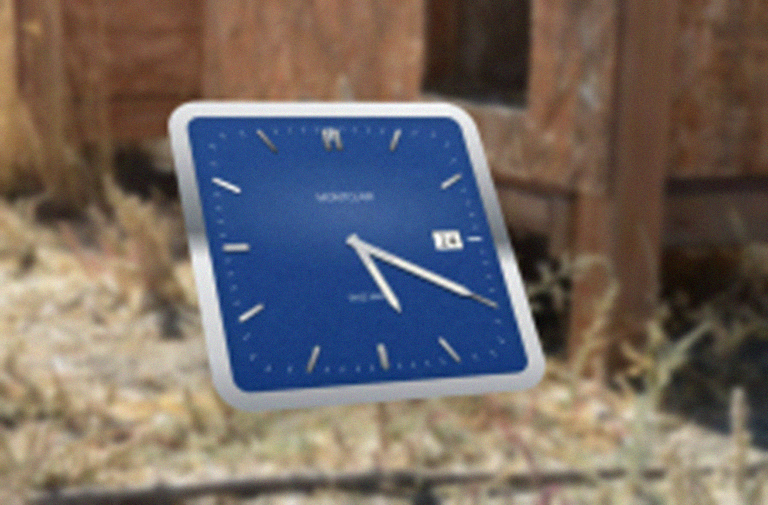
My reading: 5:20
